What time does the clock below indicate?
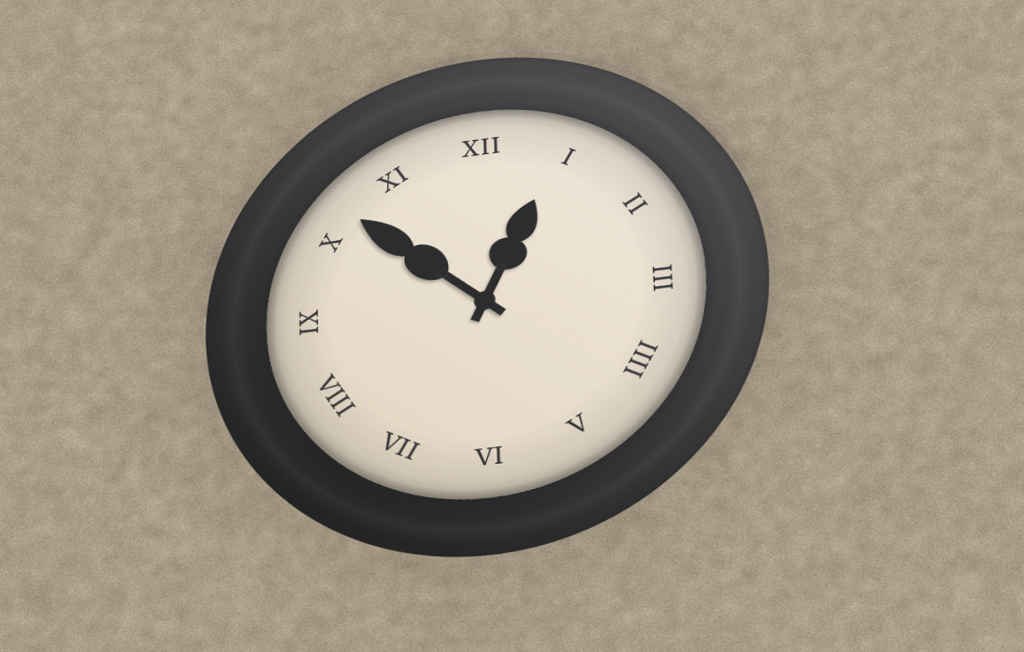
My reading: 12:52
